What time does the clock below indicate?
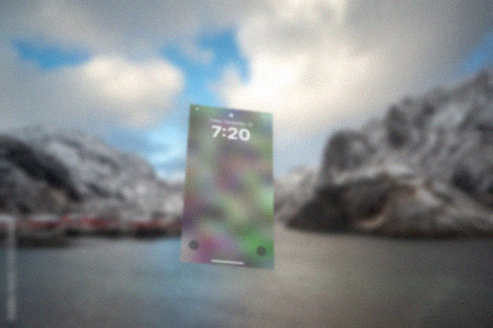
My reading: 7:20
